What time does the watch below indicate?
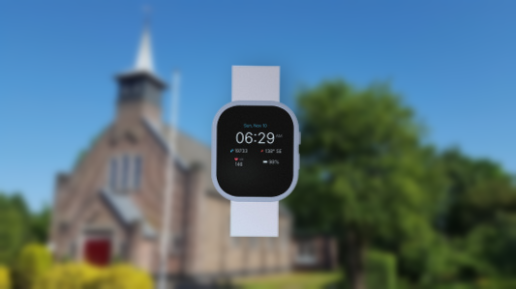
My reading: 6:29
